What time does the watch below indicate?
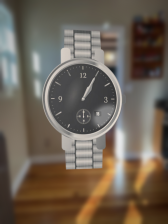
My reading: 1:05
